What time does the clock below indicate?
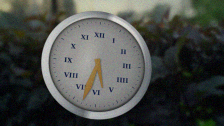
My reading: 5:33
